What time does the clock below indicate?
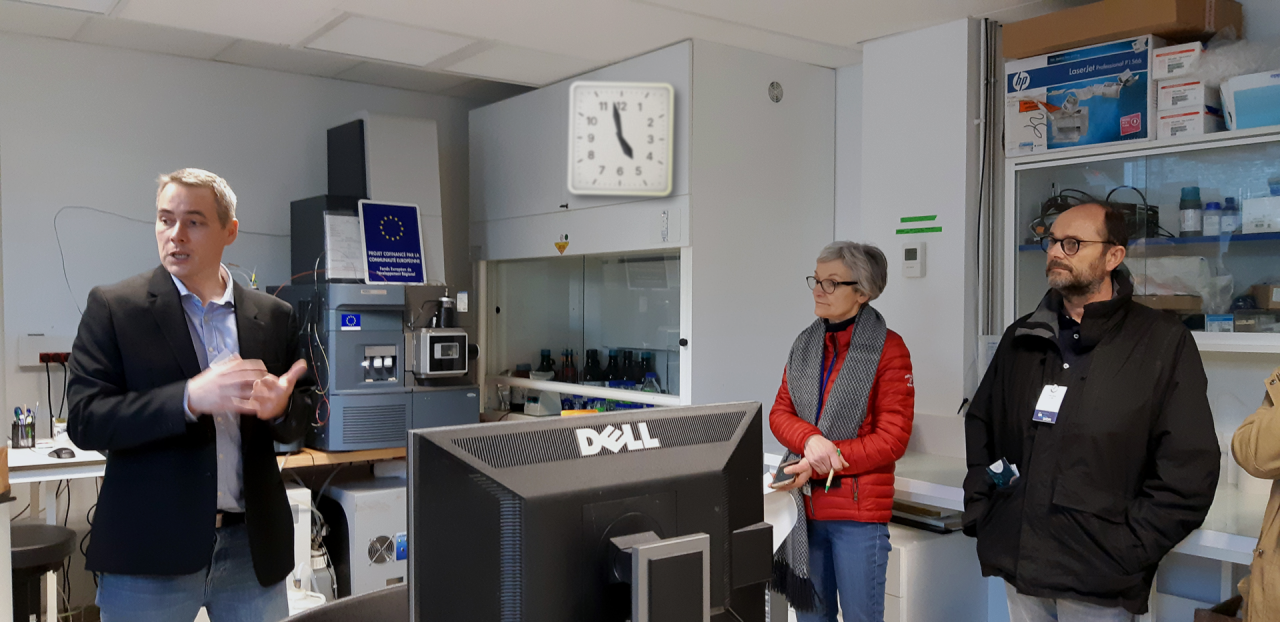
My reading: 4:58
